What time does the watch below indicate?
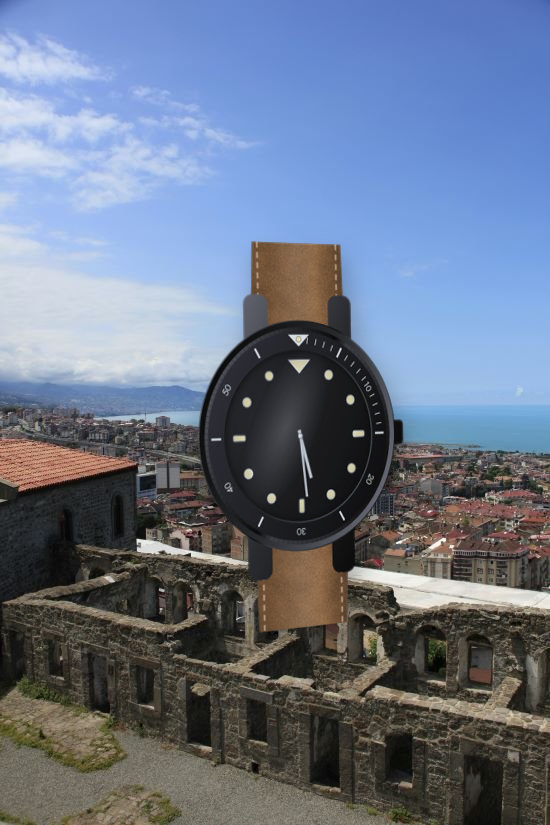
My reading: 5:29
